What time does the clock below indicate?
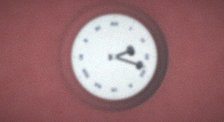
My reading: 2:18
